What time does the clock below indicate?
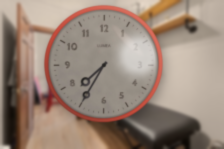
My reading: 7:35
